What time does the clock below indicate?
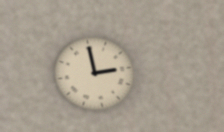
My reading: 3:00
